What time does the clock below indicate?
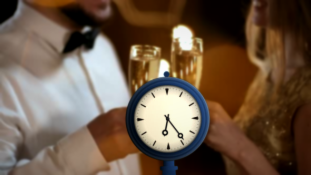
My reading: 6:24
